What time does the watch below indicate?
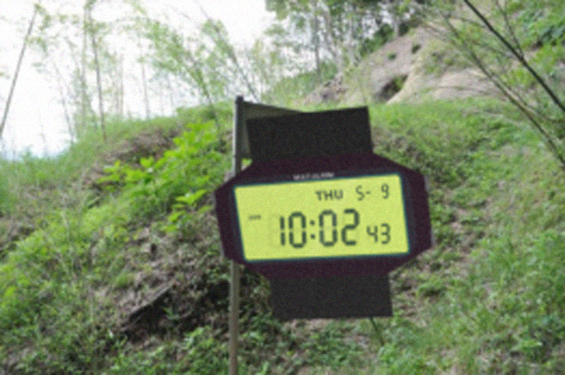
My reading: 10:02:43
